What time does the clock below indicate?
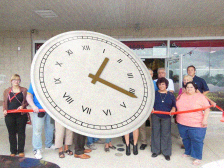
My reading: 1:21
